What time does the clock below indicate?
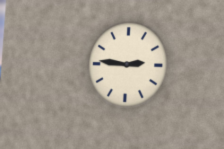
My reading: 2:46
